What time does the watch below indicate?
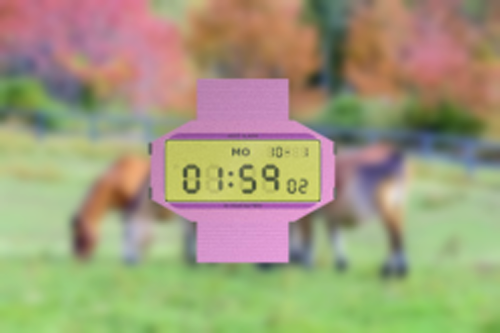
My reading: 1:59:02
